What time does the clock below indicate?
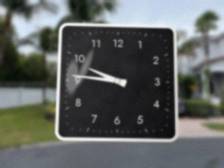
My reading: 9:46
